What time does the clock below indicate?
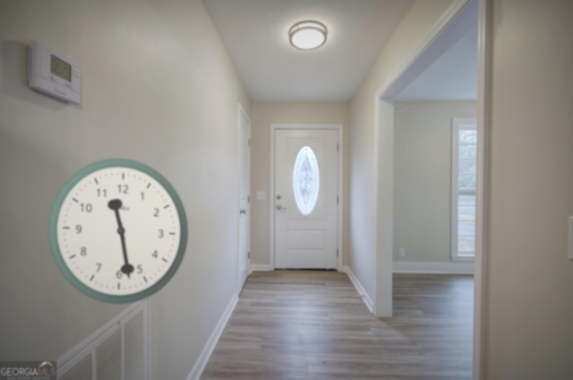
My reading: 11:28
